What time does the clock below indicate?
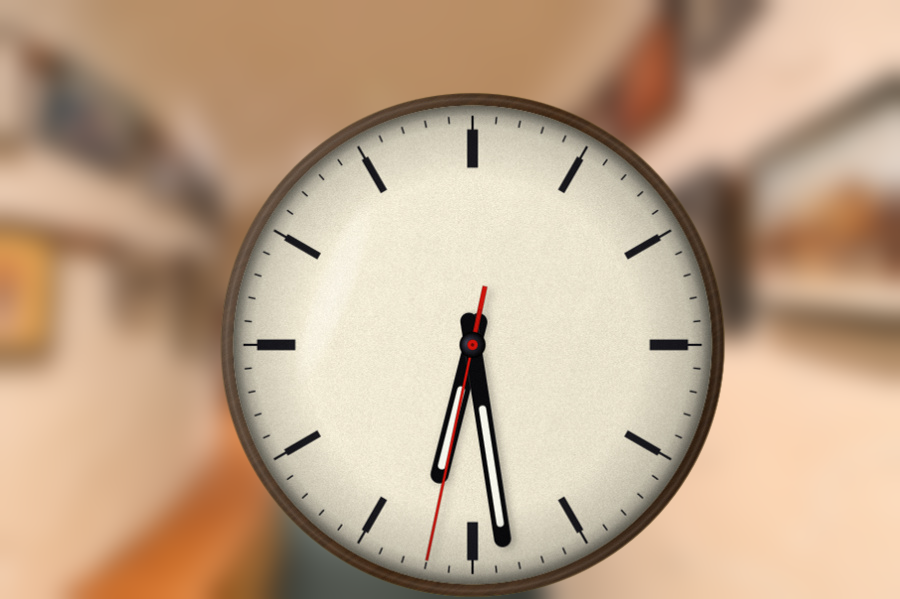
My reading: 6:28:32
